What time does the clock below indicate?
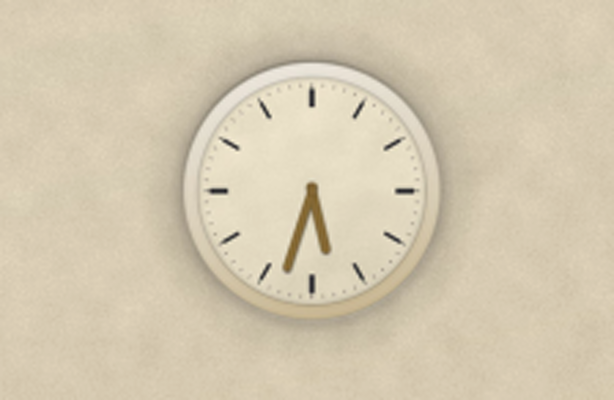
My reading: 5:33
